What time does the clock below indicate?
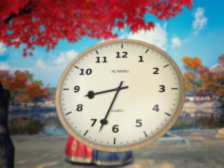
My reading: 8:33
